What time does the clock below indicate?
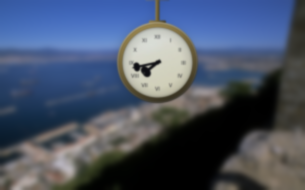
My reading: 7:43
